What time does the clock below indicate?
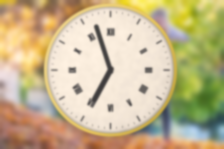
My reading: 6:57
